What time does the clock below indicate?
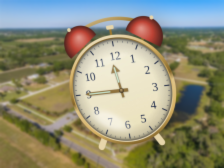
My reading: 11:45
